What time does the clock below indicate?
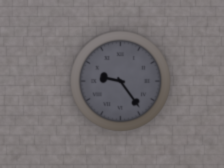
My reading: 9:24
